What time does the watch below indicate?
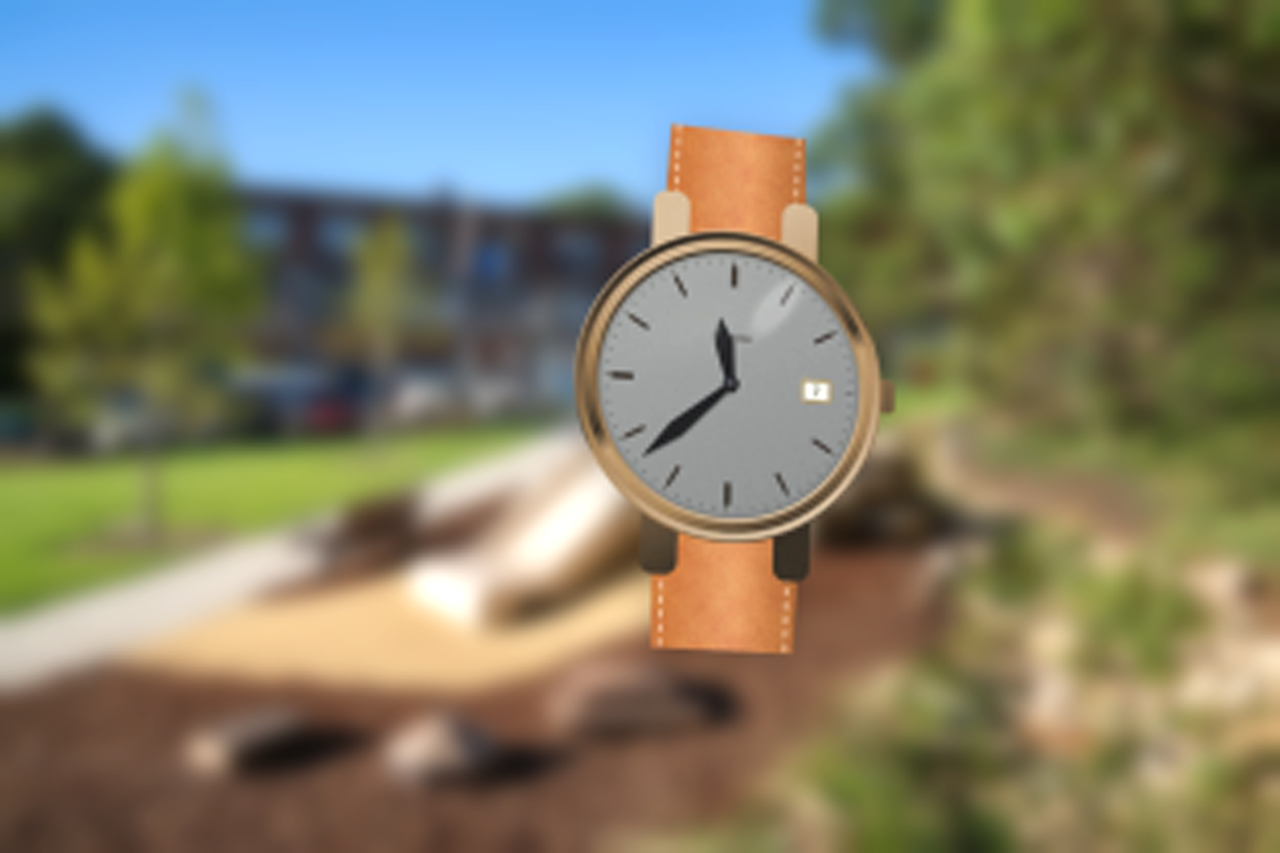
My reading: 11:38
